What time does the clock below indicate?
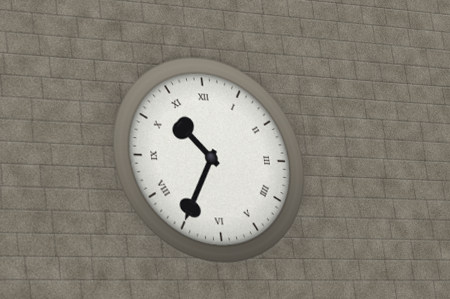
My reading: 10:35
